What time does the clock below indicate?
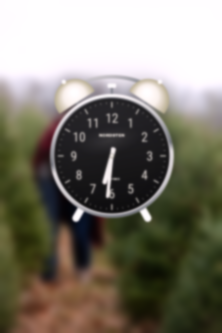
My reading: 6:31
